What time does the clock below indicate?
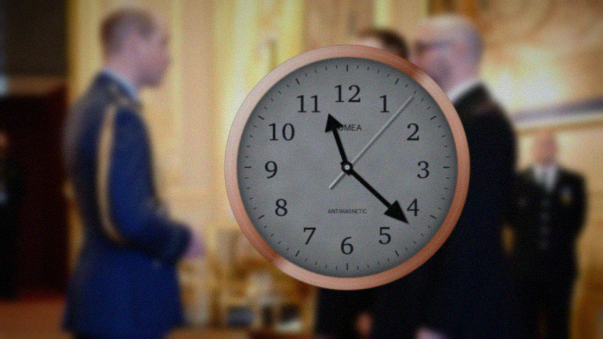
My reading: 11:22:07
